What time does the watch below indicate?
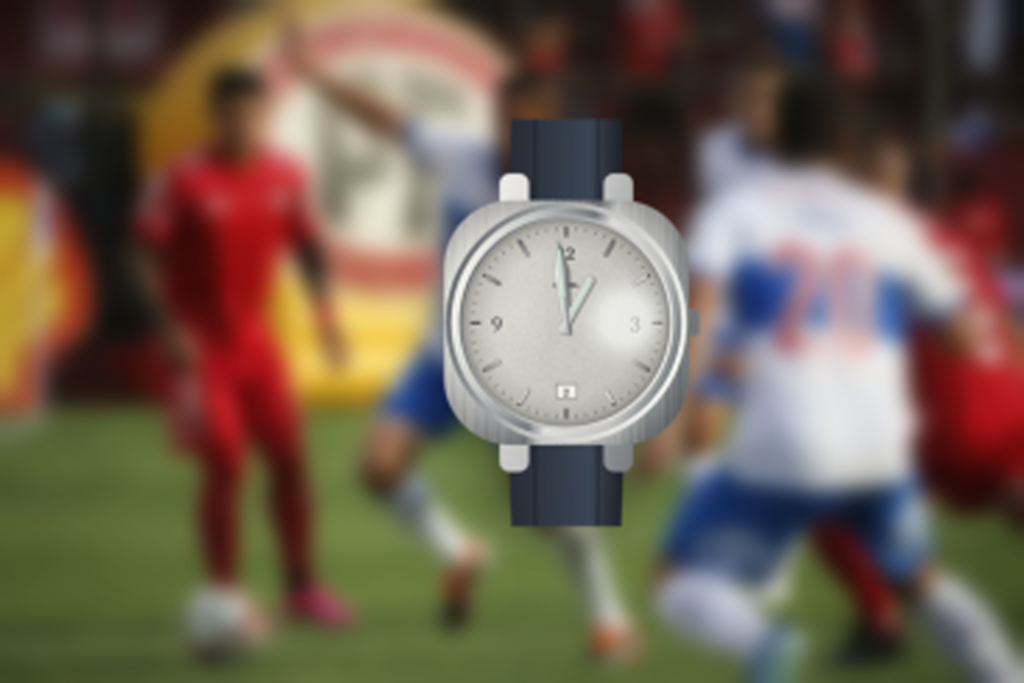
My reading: 12:59
